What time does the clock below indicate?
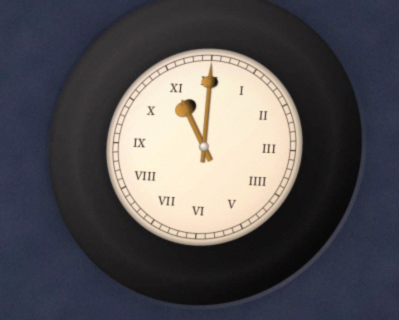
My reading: 11:00
